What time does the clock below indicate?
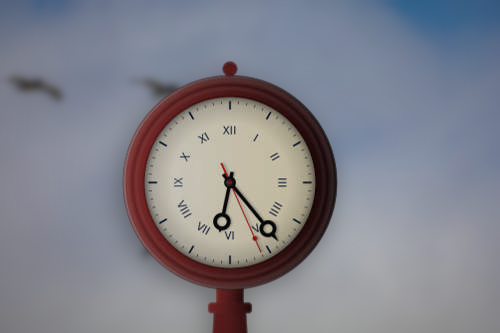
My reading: 6:23:26
